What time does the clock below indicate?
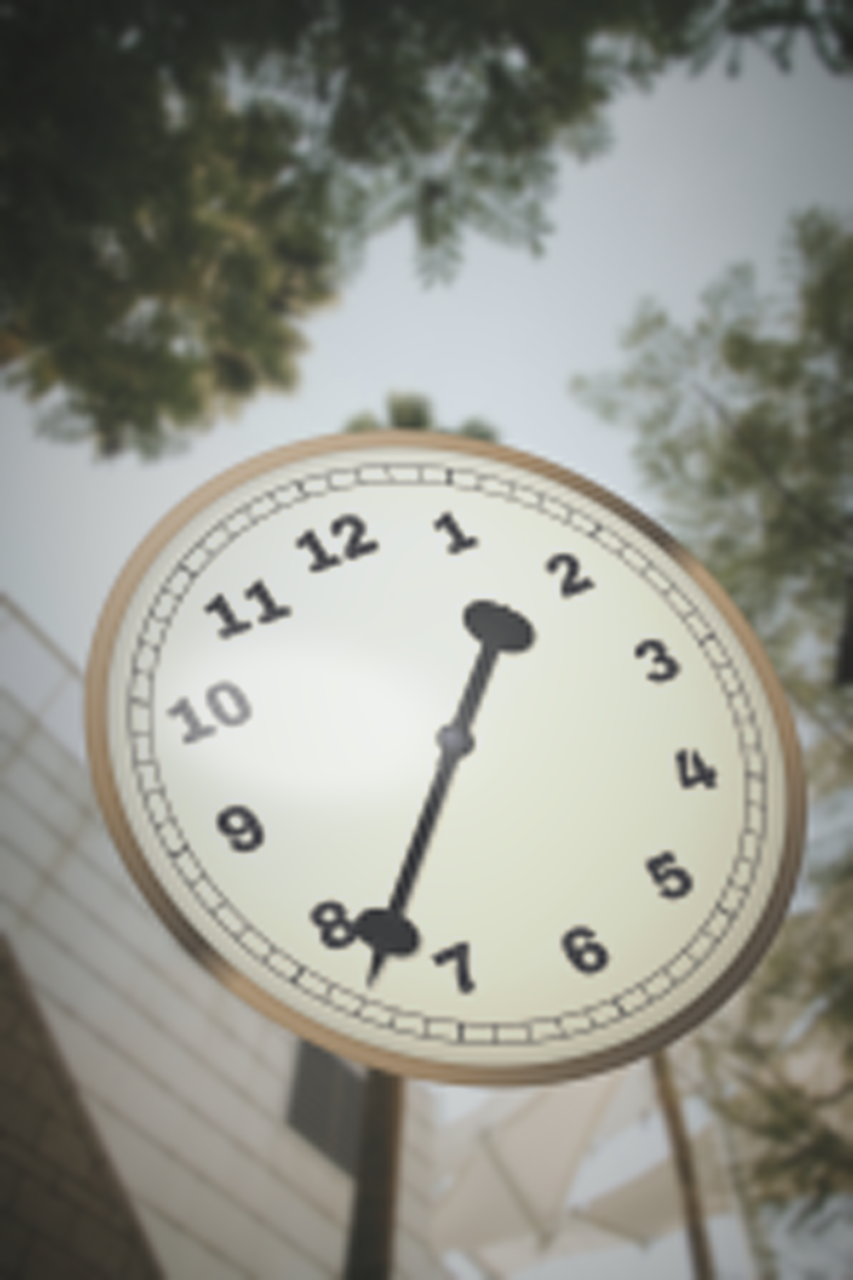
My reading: 1:38
